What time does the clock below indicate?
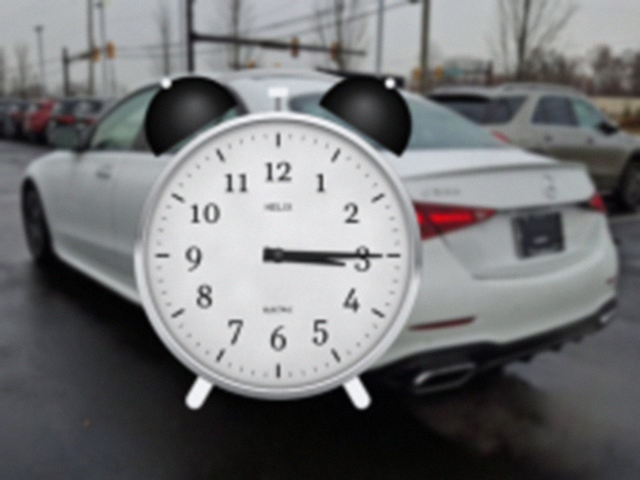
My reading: 3:15
